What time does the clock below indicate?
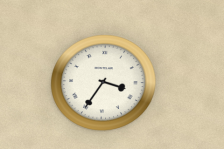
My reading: 3:35
